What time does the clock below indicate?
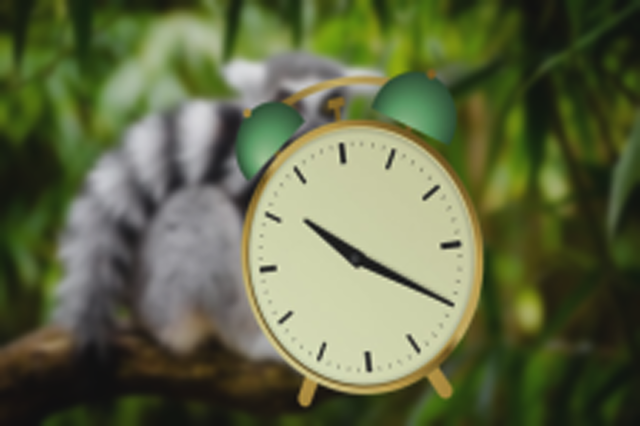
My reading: 10:20
